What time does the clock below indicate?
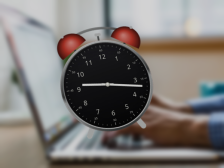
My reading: 9:17
